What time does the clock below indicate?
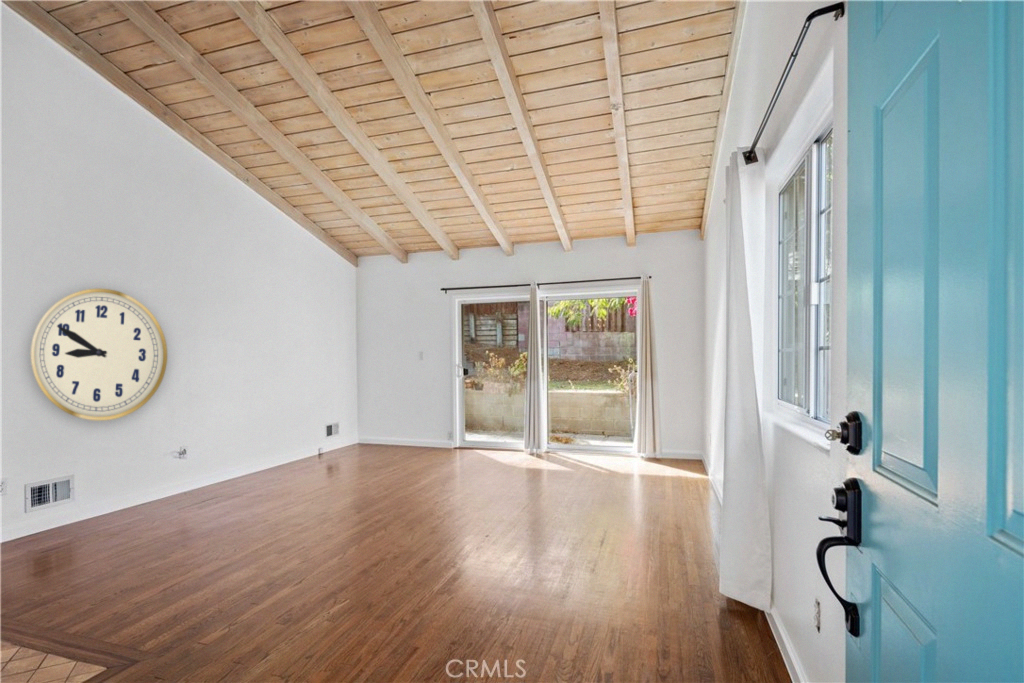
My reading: 8:50
